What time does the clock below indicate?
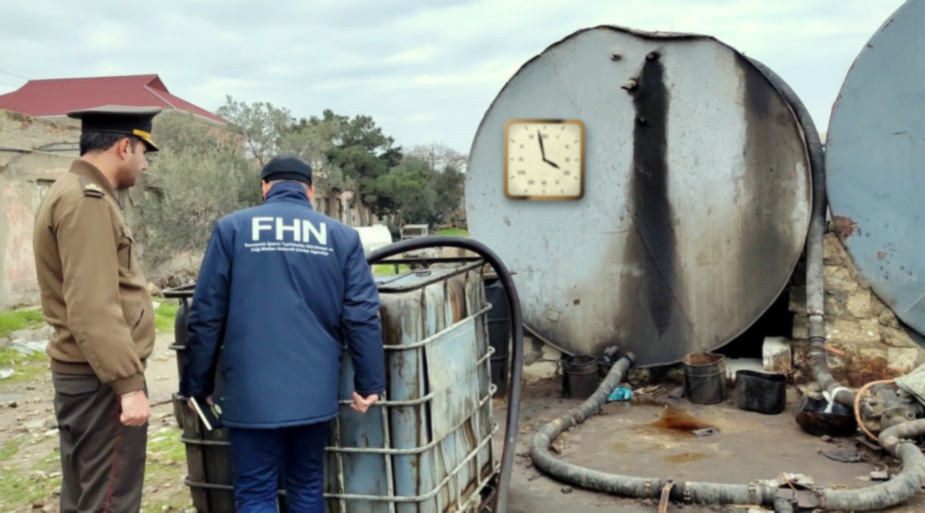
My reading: 3:58
